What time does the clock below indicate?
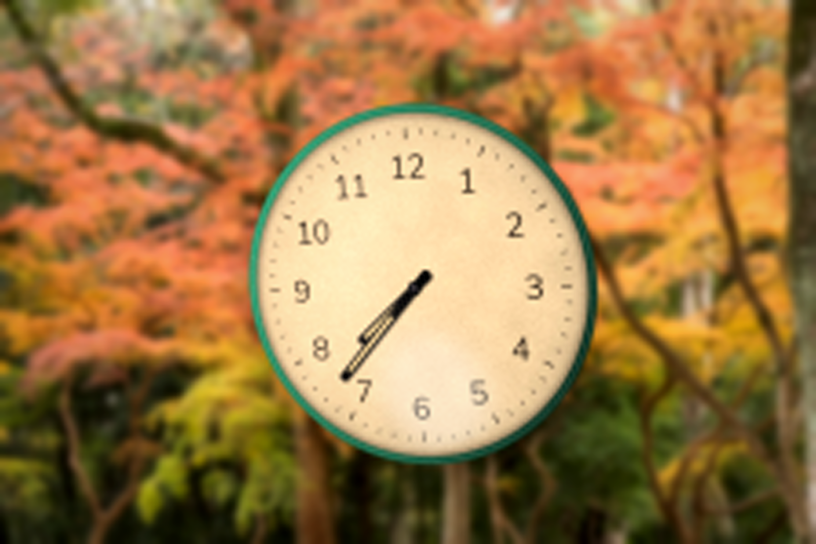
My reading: 7:37
